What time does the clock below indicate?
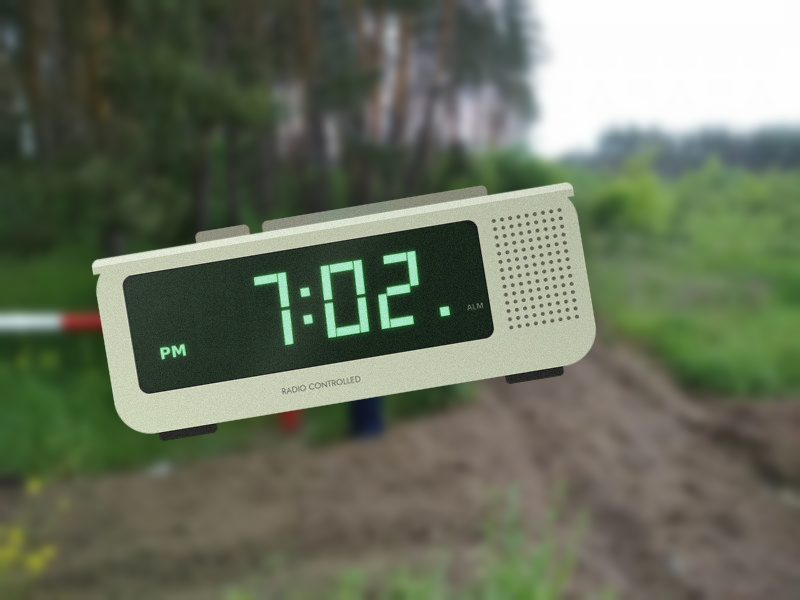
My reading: 7:02
